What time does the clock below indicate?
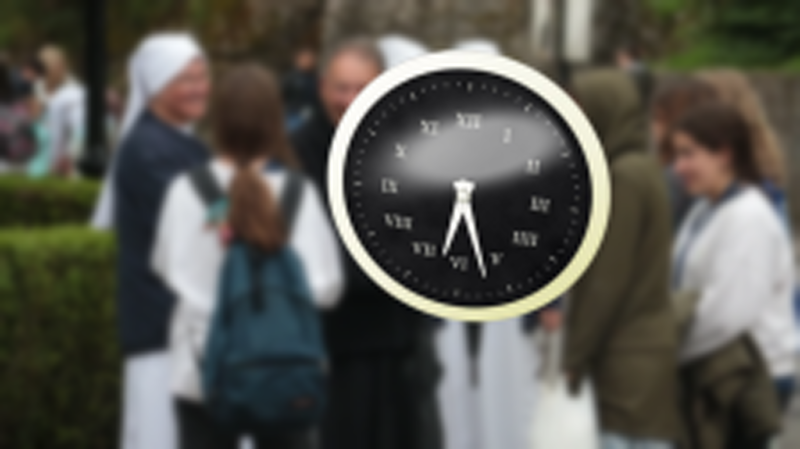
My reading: 6:27
